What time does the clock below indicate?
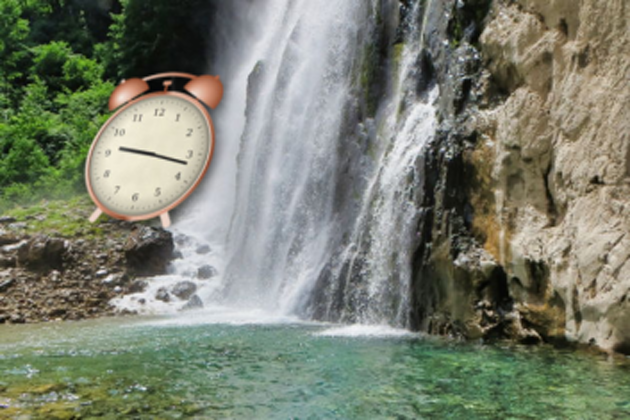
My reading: 9:17
